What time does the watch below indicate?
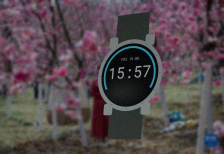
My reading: 15:57
